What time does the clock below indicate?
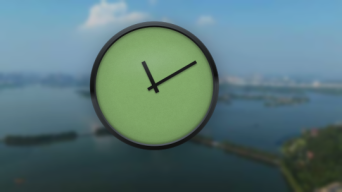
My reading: 11:10
